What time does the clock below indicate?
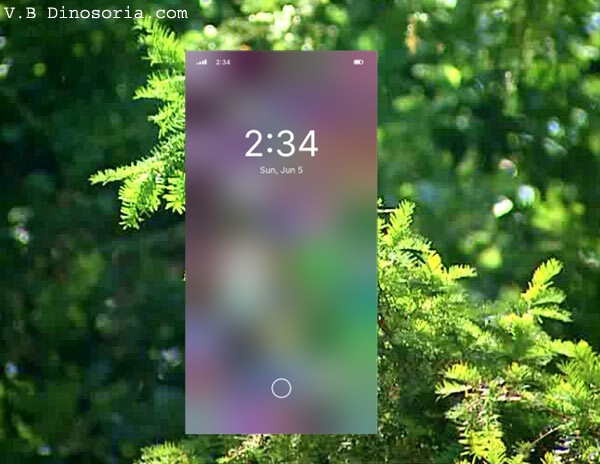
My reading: 2:34
